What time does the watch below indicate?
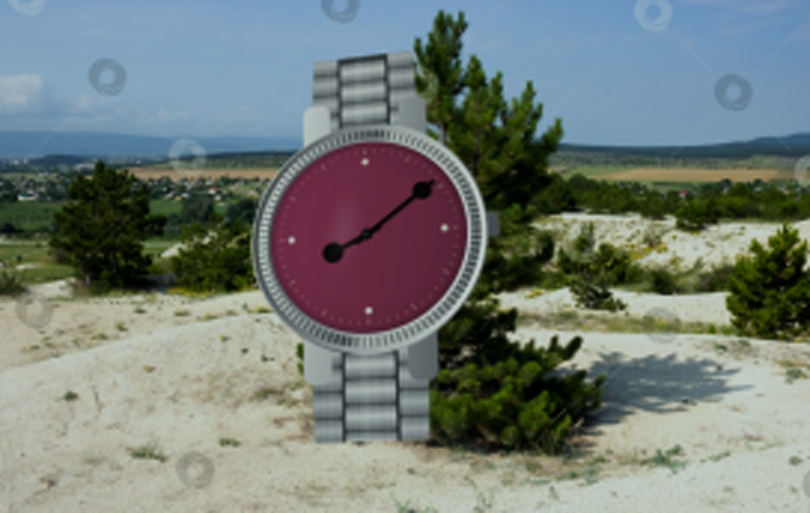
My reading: 8:09
